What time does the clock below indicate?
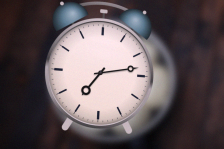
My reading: 7:13
